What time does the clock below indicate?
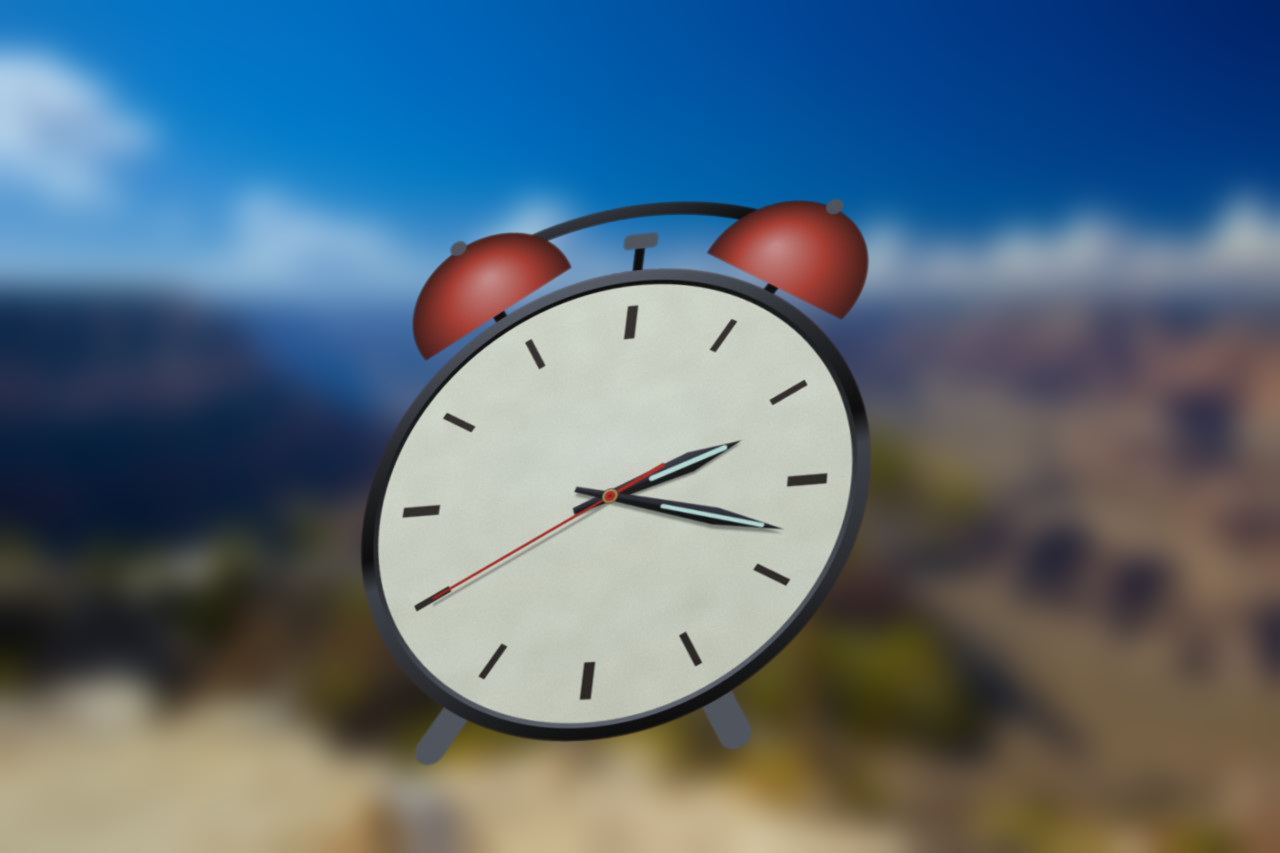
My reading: 2:17:40
